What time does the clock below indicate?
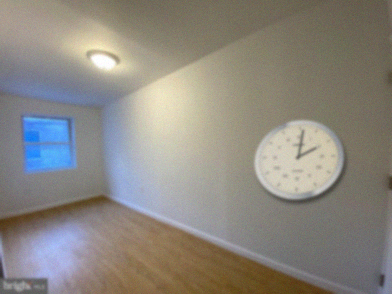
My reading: 2:01
